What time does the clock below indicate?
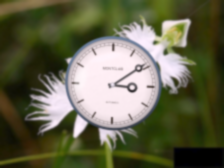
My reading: 3:09
